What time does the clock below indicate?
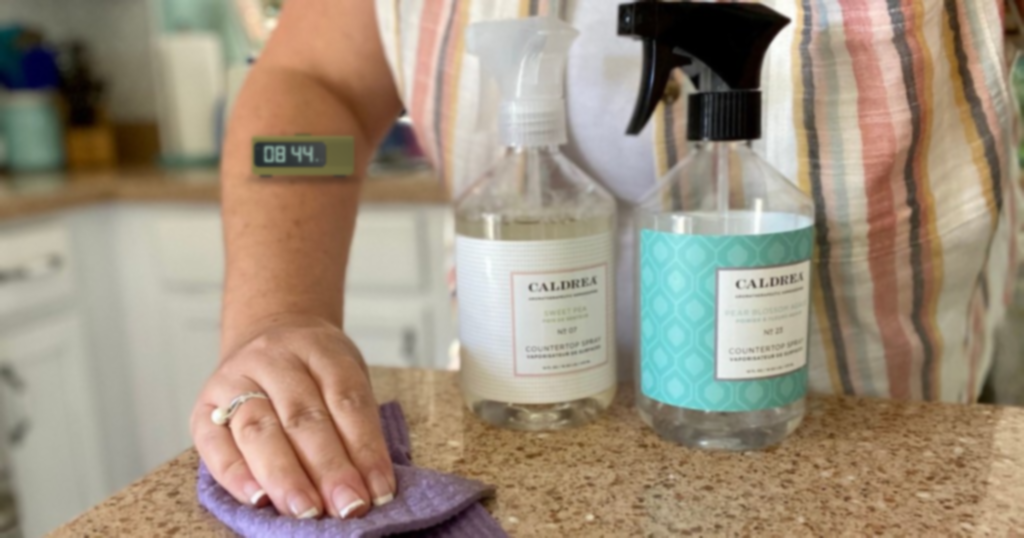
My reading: 8:44
